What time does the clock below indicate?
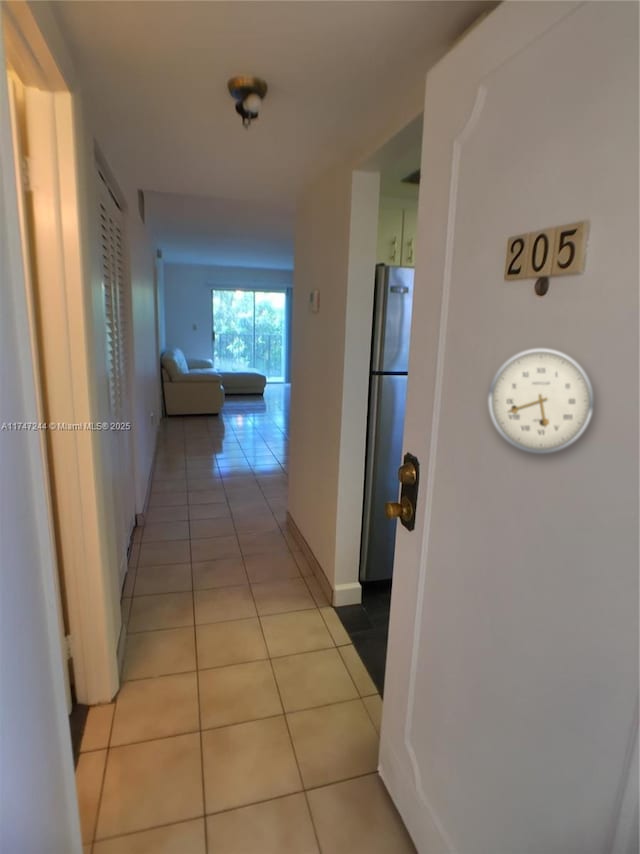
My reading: 5:42
